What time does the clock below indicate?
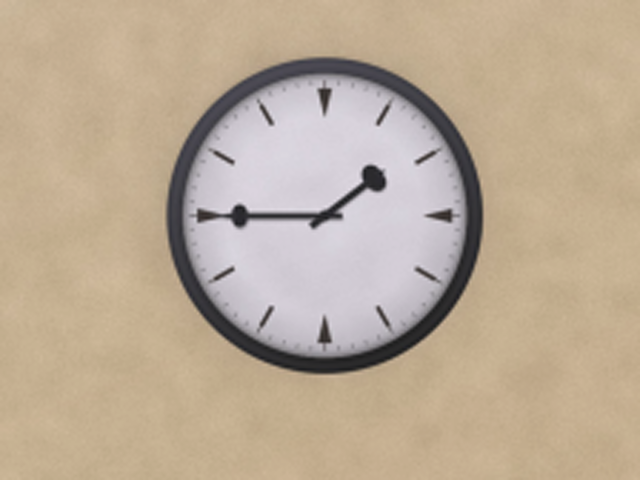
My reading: 1:45
